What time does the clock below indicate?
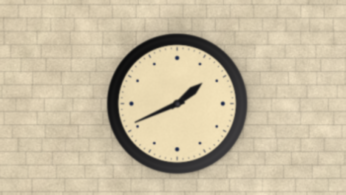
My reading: 1:41
